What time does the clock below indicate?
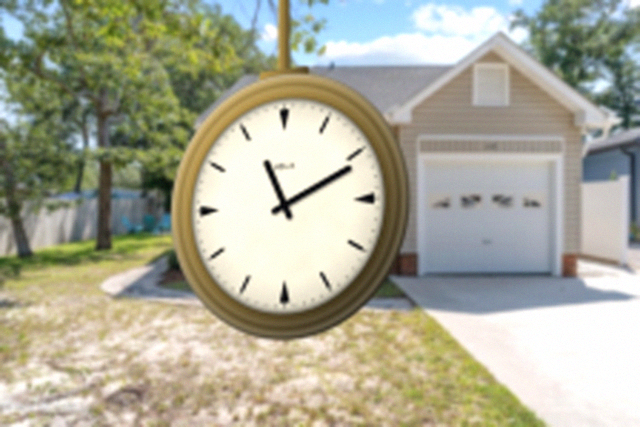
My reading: 11:11
